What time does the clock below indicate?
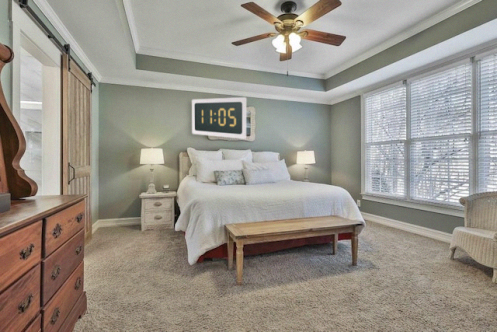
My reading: 11:05
